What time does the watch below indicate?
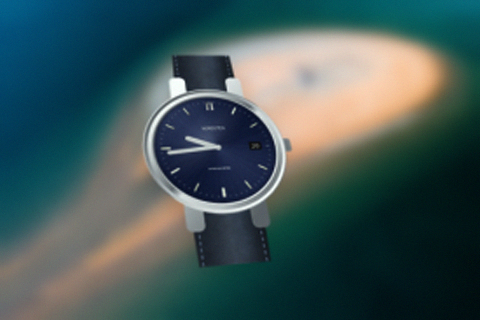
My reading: 9:44
